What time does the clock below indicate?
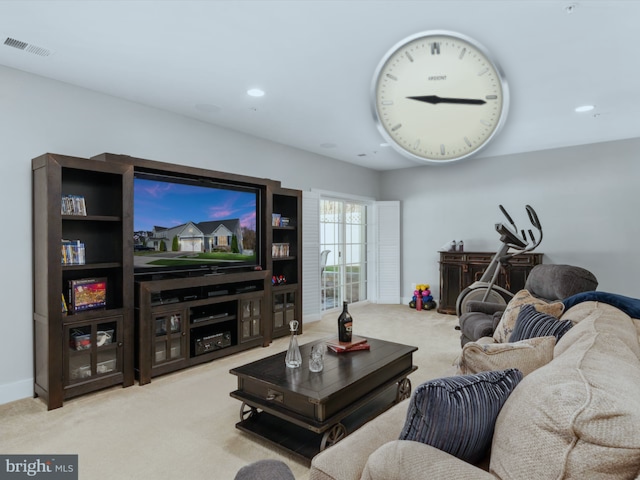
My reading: 9:16
